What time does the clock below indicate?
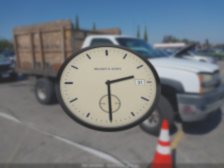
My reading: 2:30
